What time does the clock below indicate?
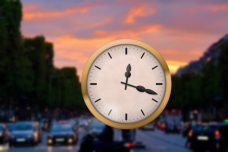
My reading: 12:18
